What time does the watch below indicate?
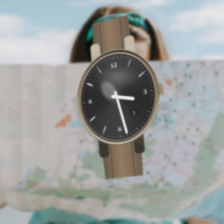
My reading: 3:28
